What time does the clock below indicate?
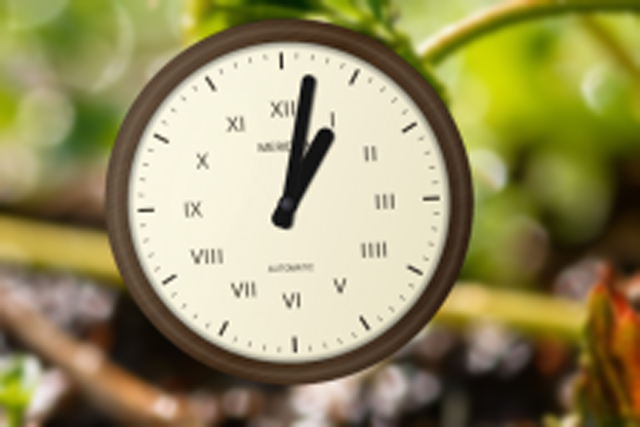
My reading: 1:02
